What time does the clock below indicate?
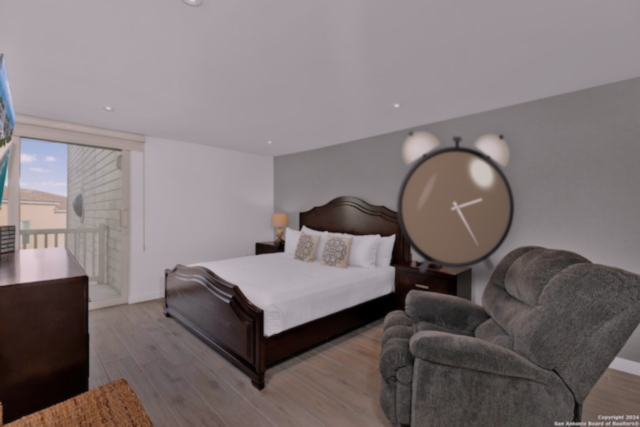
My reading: 2:25
